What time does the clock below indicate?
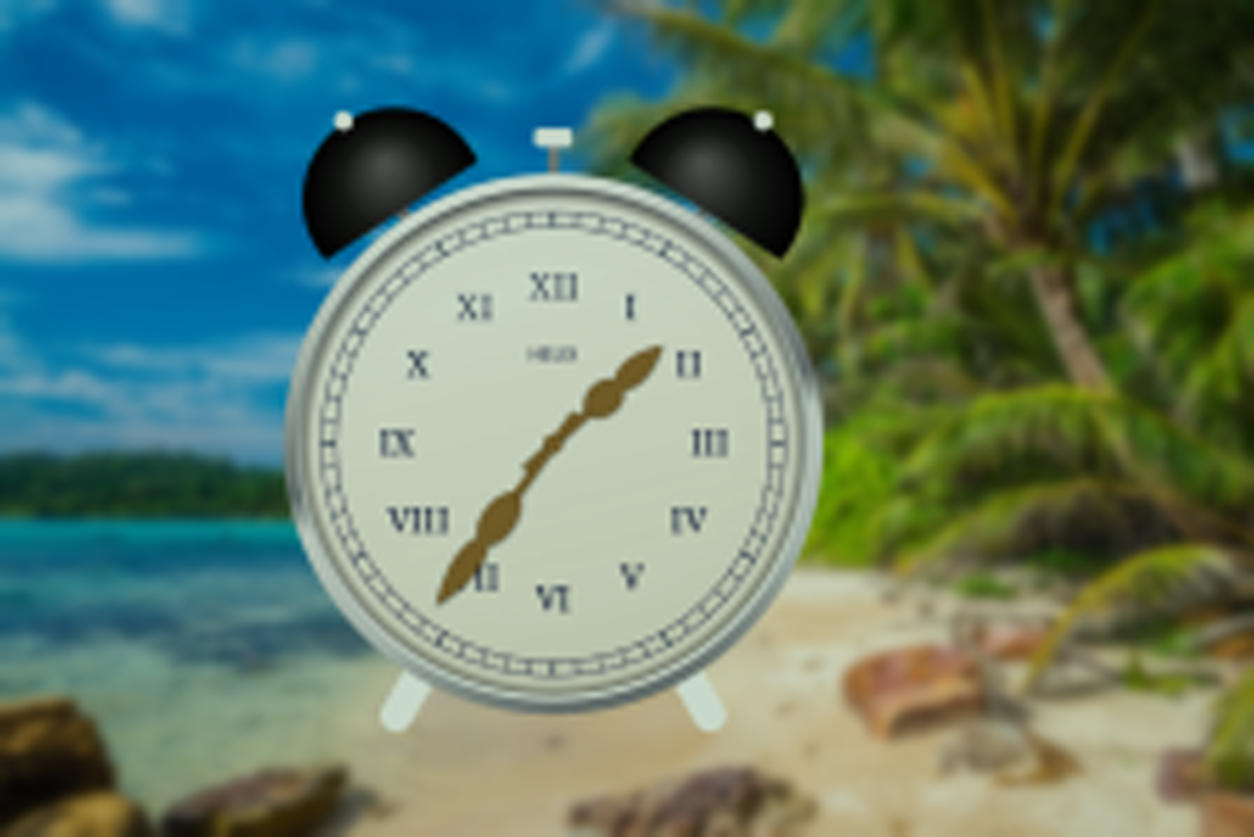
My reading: 1:36
